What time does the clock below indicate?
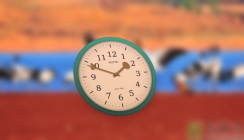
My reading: 1:49
